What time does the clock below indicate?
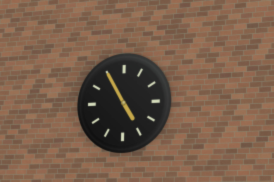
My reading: 4:55
